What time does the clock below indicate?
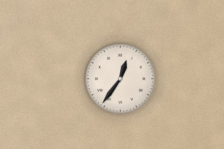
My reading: 12:36
